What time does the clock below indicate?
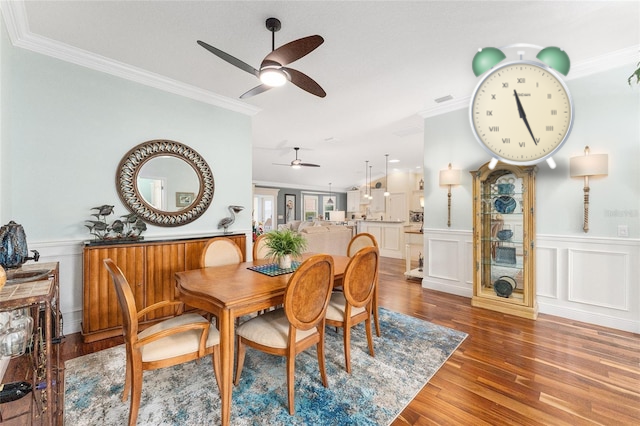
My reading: 11:26
